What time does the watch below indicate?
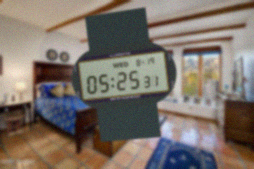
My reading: 5:25:31
